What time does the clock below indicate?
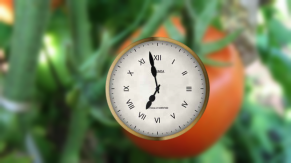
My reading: 6:58
